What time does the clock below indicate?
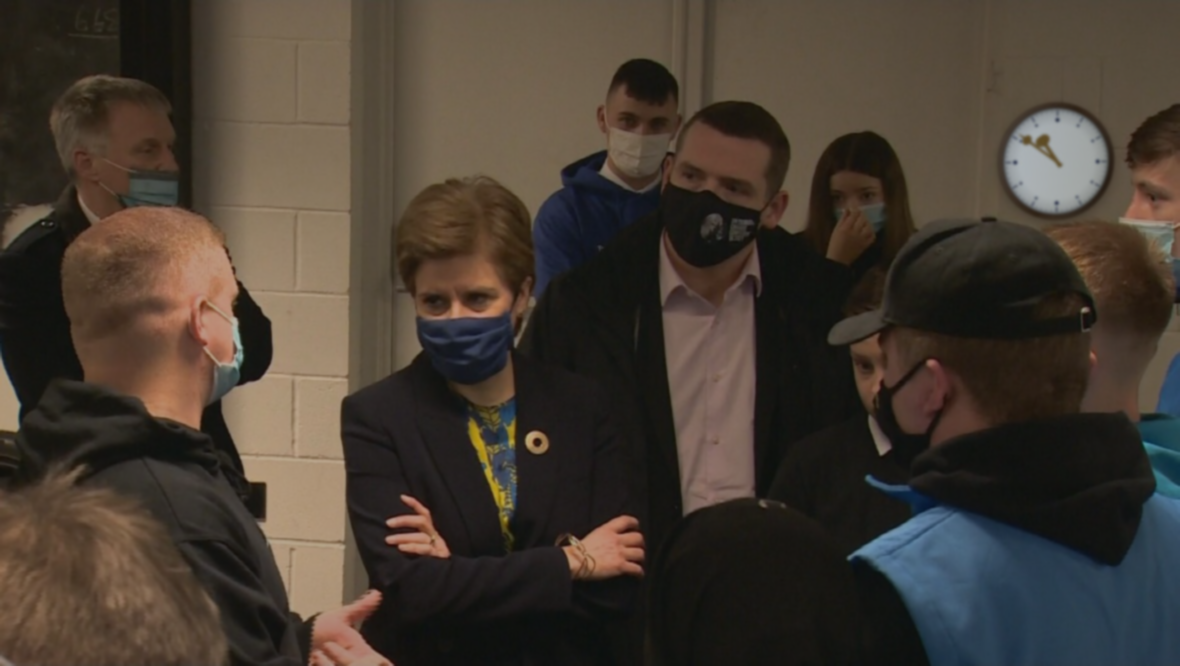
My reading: 10:51
